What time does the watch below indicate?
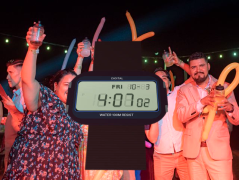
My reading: 4:07:02
